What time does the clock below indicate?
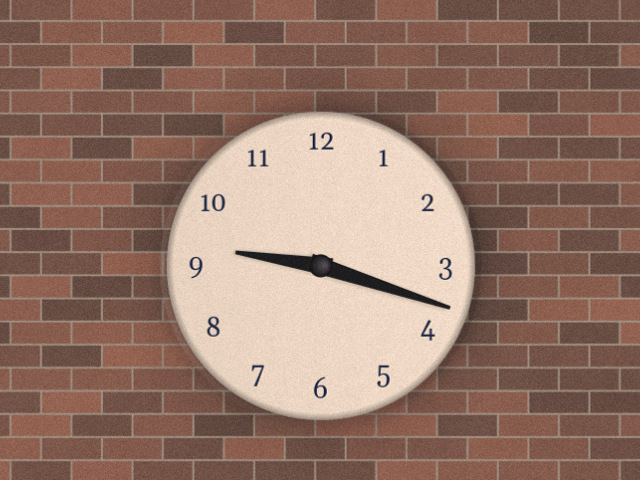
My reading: 9:18
